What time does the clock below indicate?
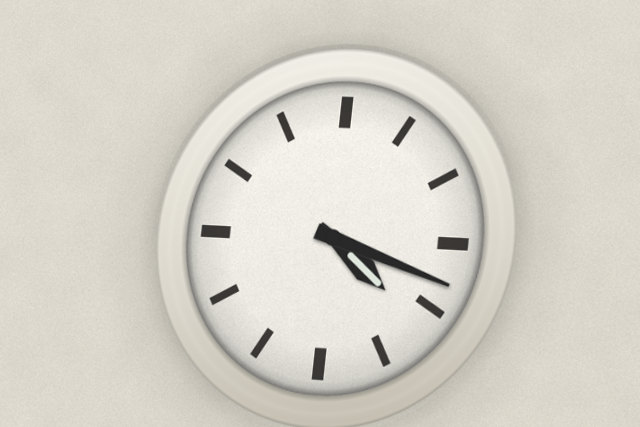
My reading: 4:18
